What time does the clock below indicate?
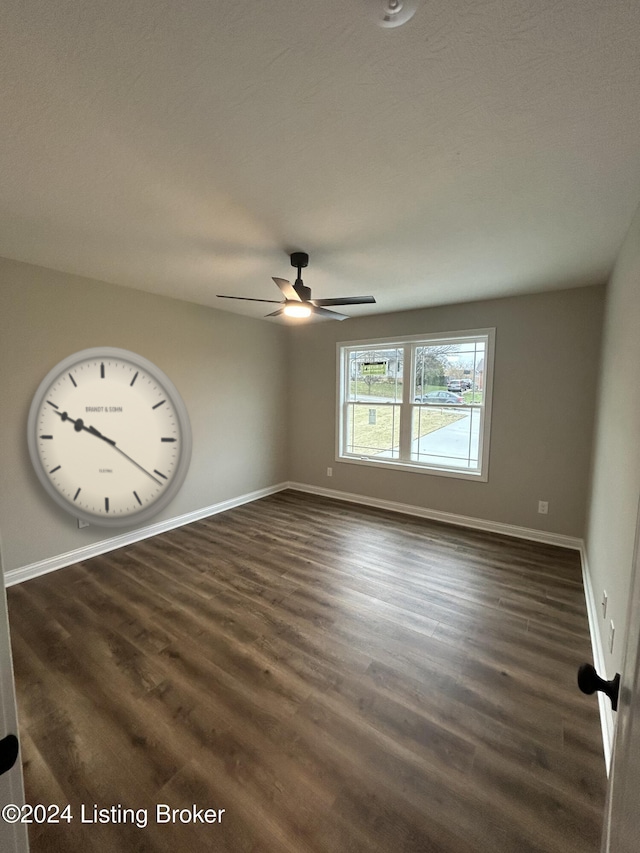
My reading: 9:49:21
